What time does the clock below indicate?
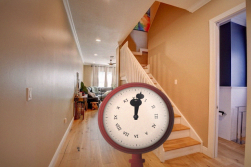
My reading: 12:02
